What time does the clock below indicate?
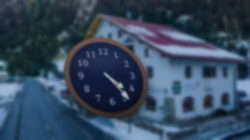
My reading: 4:24
